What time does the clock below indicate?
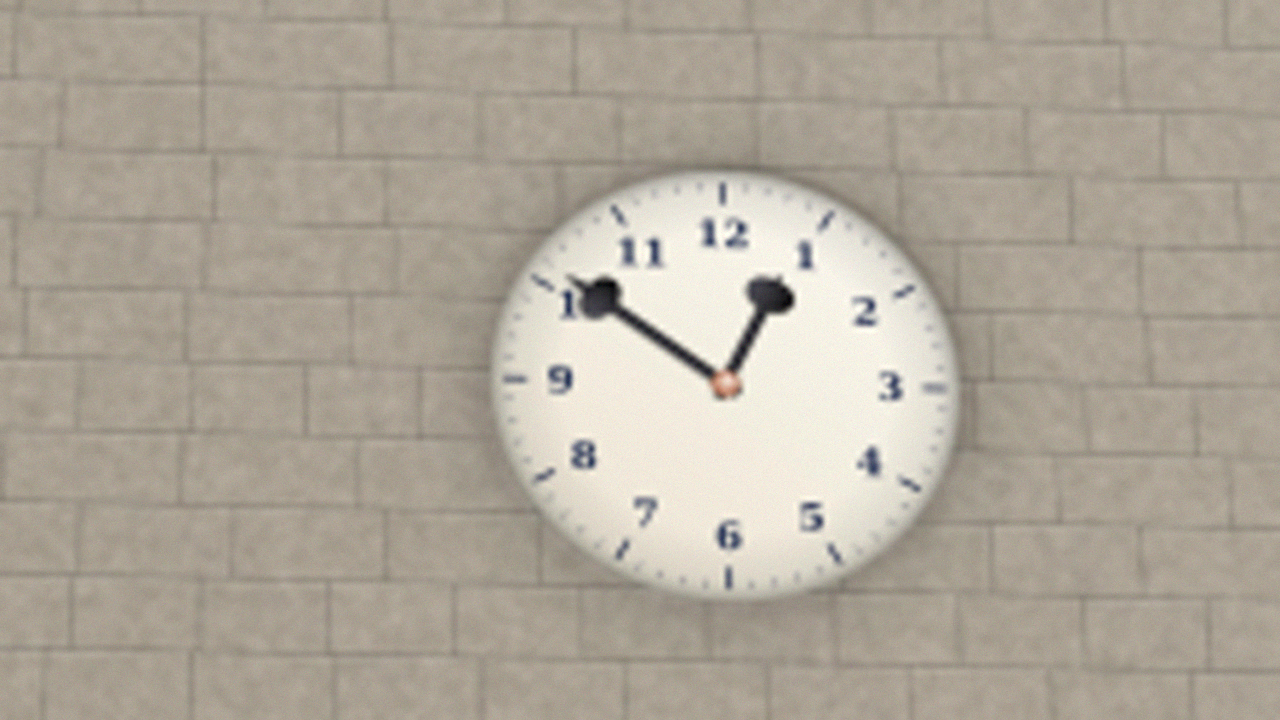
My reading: 12:51
